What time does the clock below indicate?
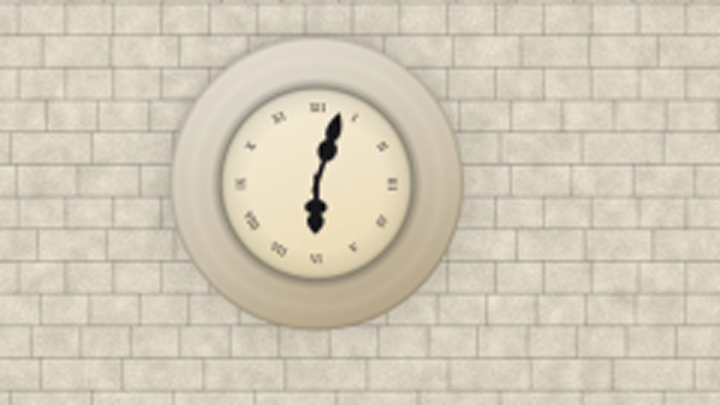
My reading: 6:03
